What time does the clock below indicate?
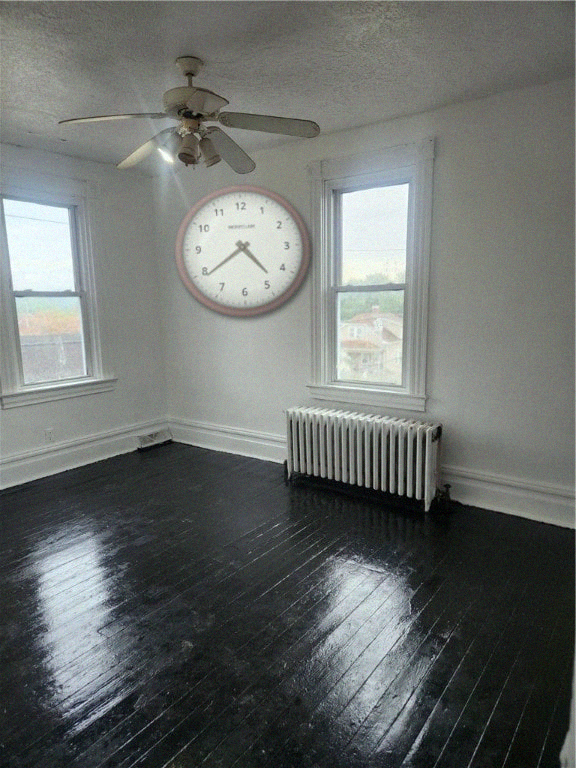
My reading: 4:39
